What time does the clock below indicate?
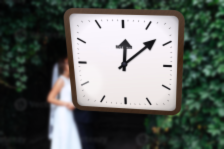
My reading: 12:08
